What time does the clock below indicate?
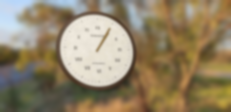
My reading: 1:05
